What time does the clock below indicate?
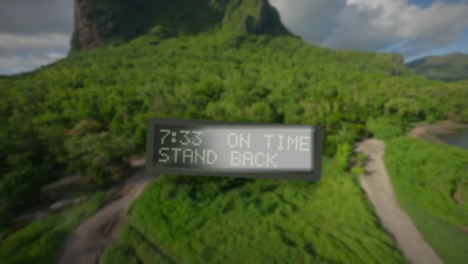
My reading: 7:33
